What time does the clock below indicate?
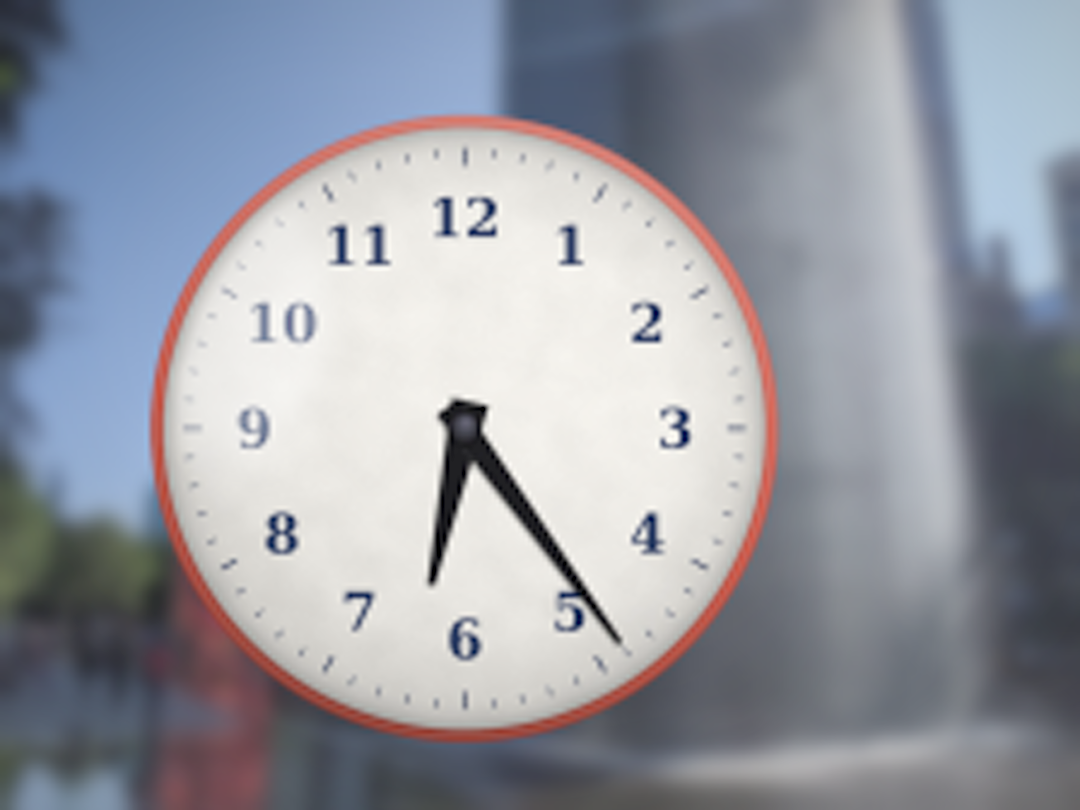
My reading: 6:24
